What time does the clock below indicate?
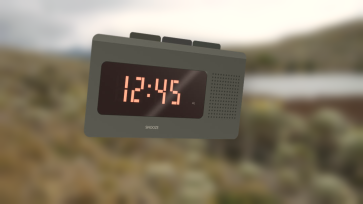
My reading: 12:45
